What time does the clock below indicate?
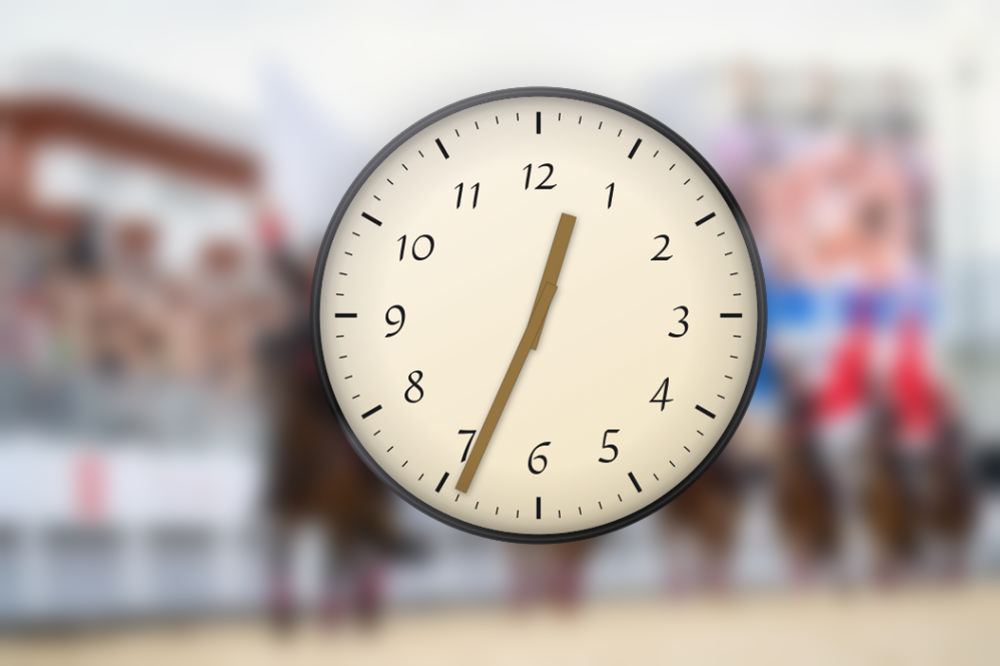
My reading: 12:34
